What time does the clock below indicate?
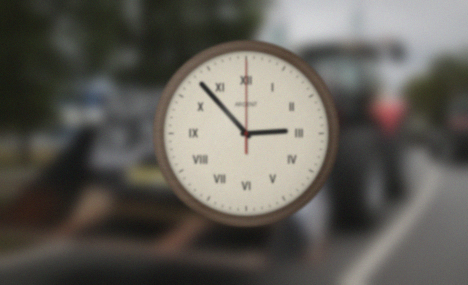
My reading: 2:53:00
